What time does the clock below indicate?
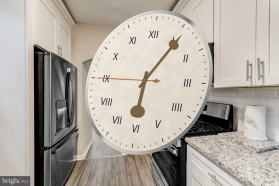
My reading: 6:05:45
